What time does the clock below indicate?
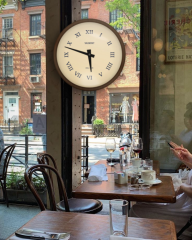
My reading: 5:48
